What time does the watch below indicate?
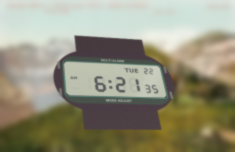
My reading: 6:21:35
